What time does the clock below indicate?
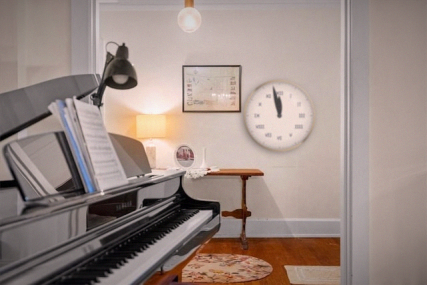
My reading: 11:58
